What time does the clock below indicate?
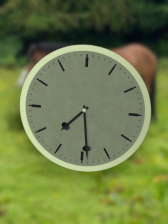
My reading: 7:29
